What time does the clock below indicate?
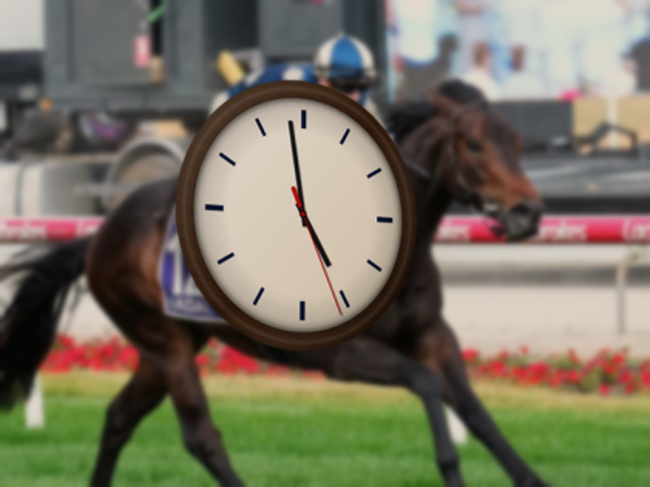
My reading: 4:58:26
